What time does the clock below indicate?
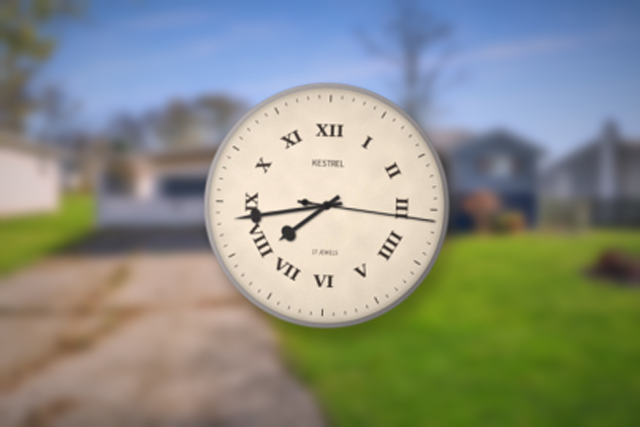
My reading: 7:43:16
